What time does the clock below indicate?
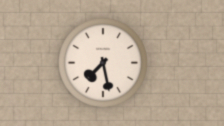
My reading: 7:28
